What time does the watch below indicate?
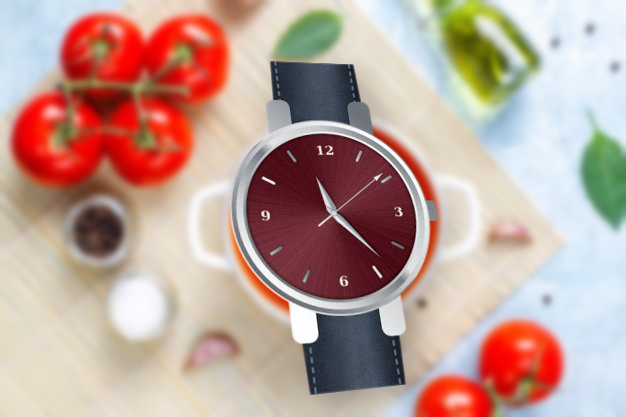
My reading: 11:23:09
